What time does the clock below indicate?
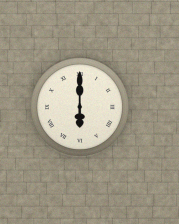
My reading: 6:00
